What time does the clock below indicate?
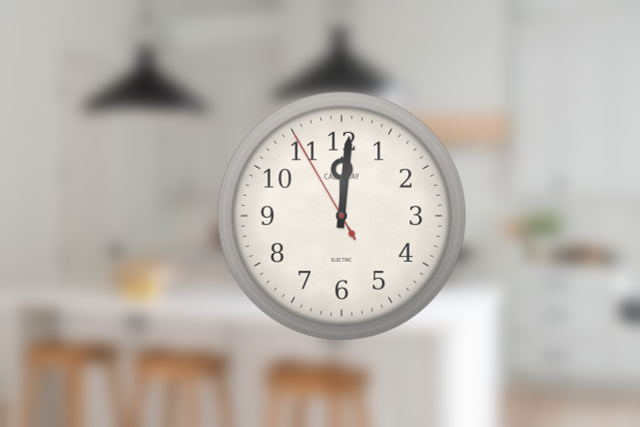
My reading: 12:00:55
